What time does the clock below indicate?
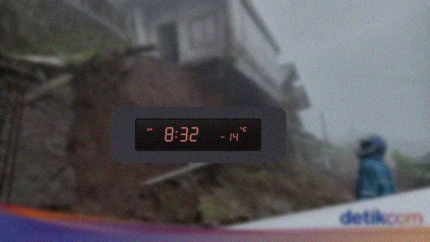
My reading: 8:32
